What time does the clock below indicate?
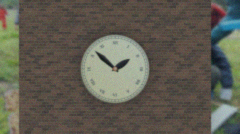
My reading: 1:52
